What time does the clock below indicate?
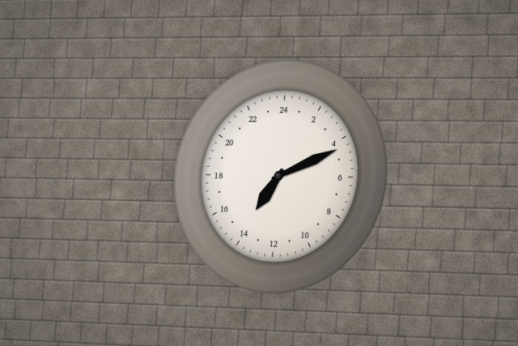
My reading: 14:11
